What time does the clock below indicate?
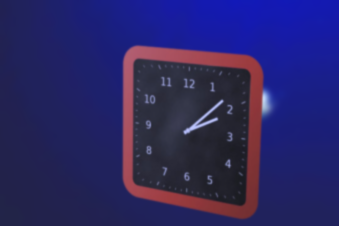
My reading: 2:08
